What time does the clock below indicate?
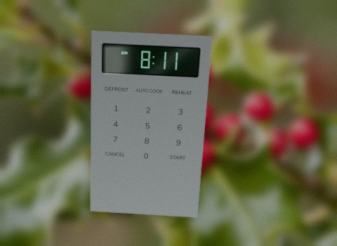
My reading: 8:11
